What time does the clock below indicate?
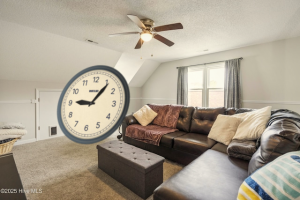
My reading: 9:06
